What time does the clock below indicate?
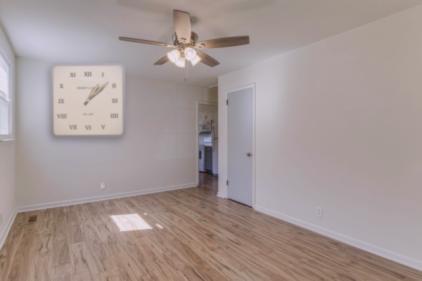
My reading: 1:08
